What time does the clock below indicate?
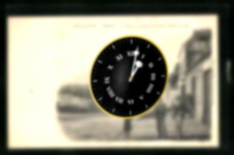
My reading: 1:02
